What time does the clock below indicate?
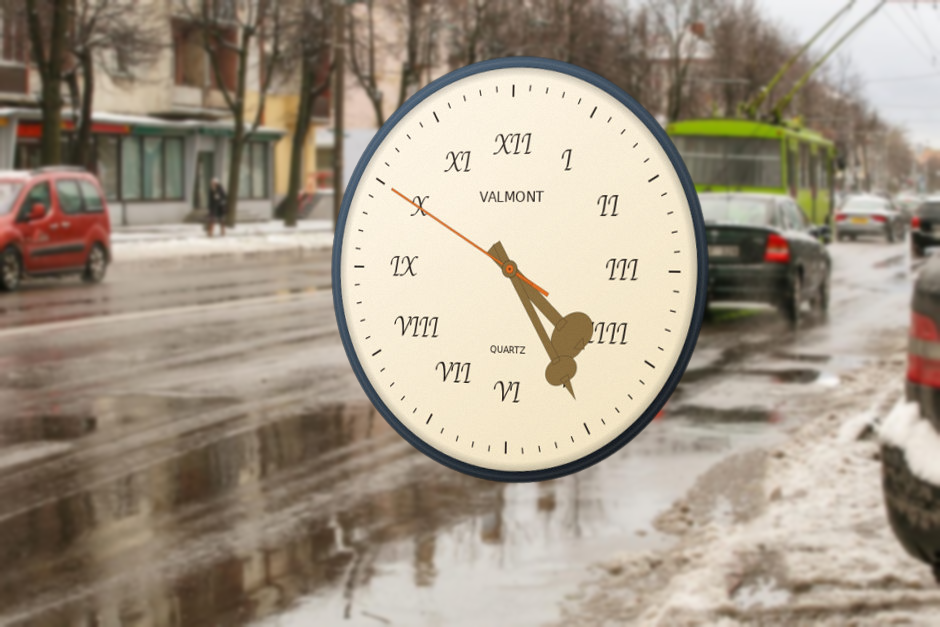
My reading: 4:24:50
